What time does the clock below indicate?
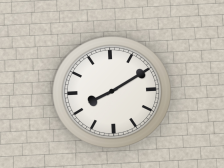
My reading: 8:10
